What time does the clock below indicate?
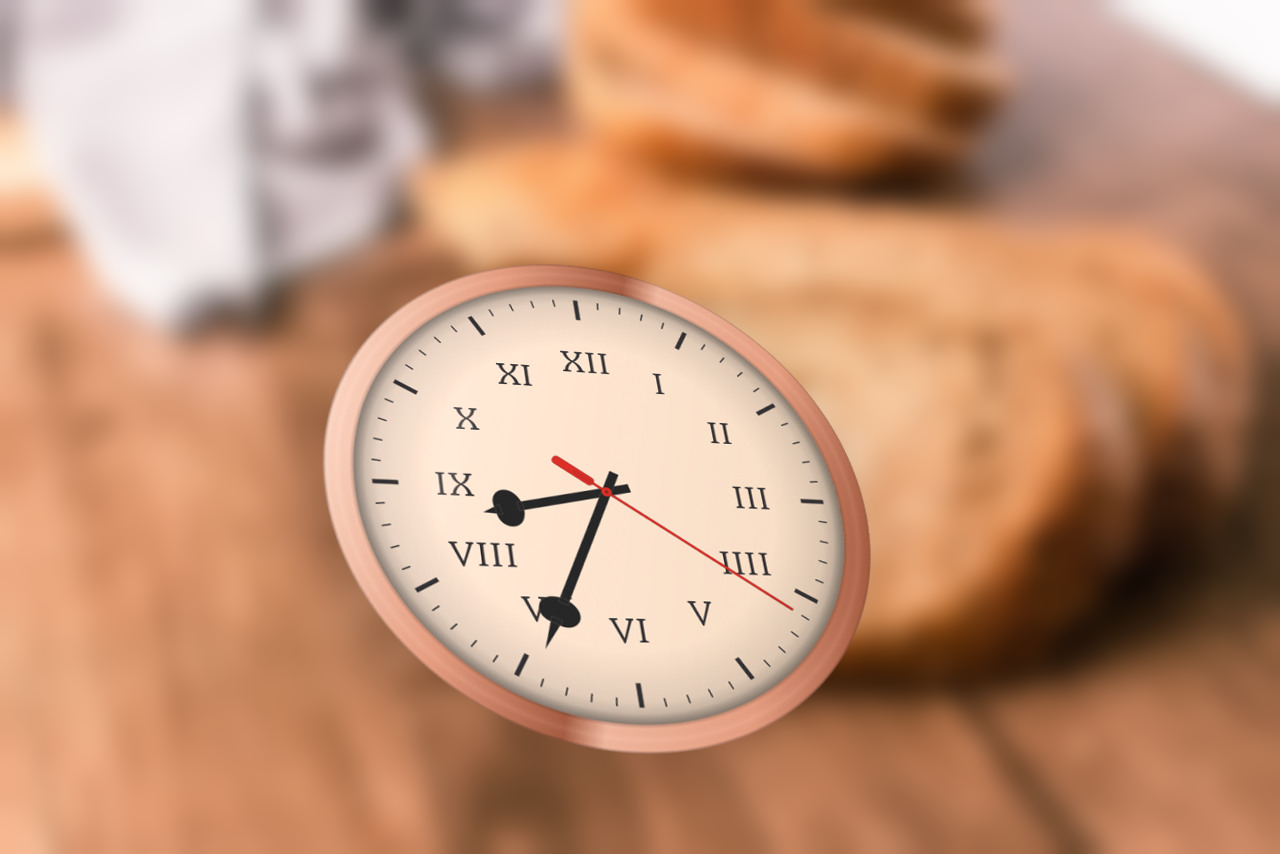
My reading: 8:34:21
